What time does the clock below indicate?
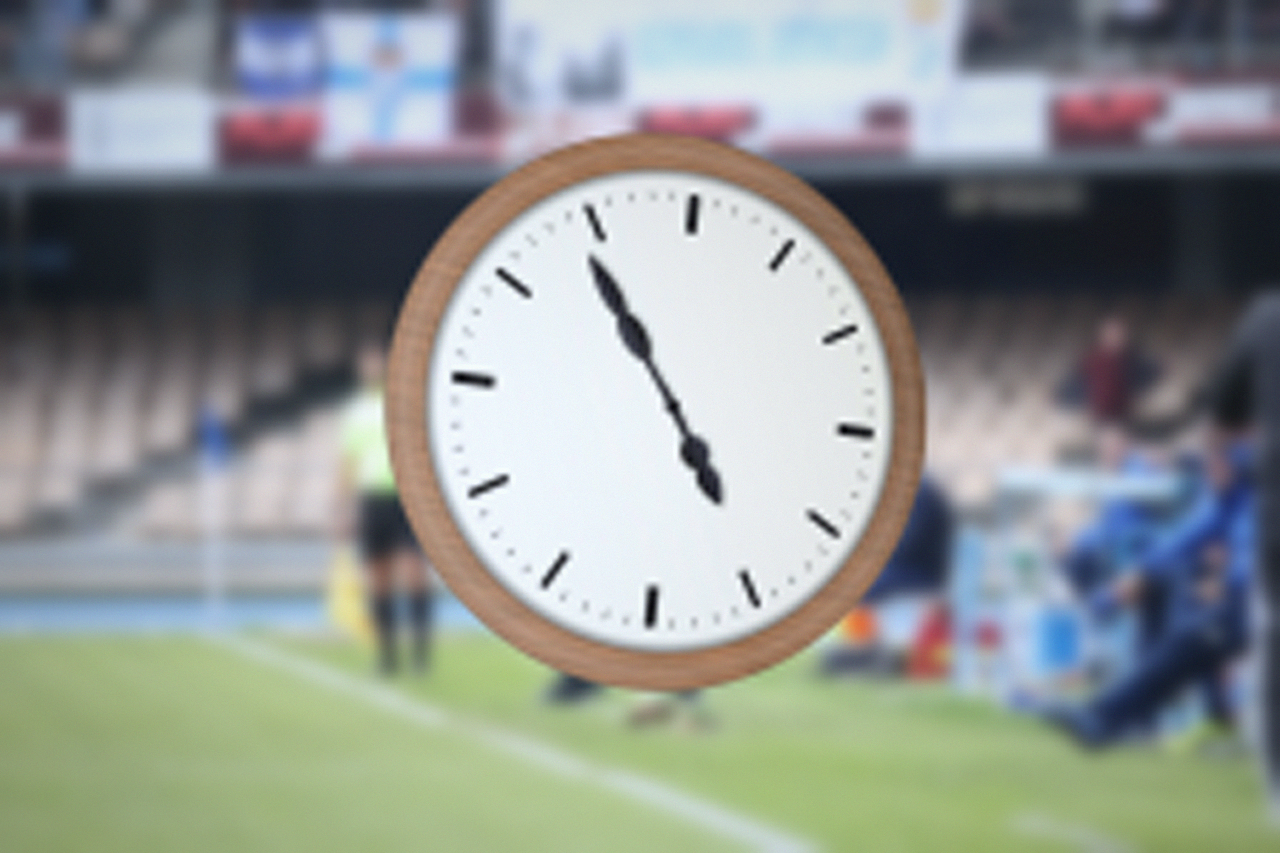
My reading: 4:54
